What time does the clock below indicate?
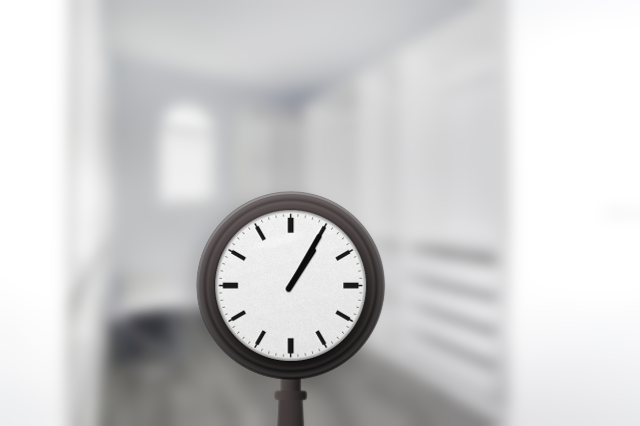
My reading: 1:05
